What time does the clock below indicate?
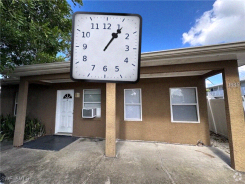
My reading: 1:06
